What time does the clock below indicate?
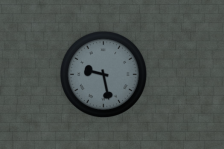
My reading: 9:28
